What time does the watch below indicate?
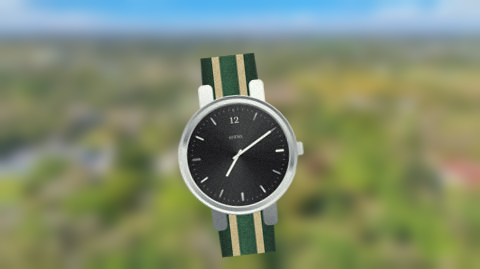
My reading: 7:10
